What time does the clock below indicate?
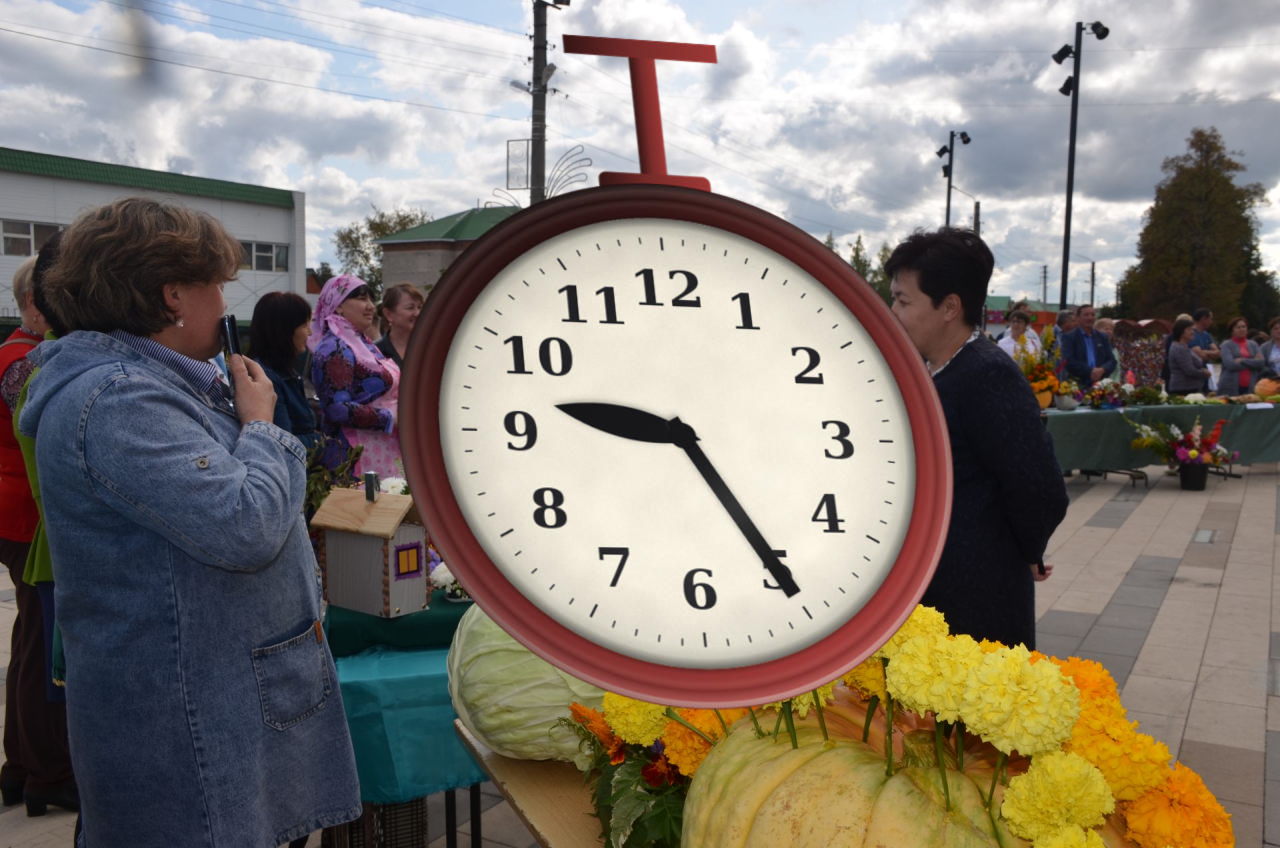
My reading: 9:25
